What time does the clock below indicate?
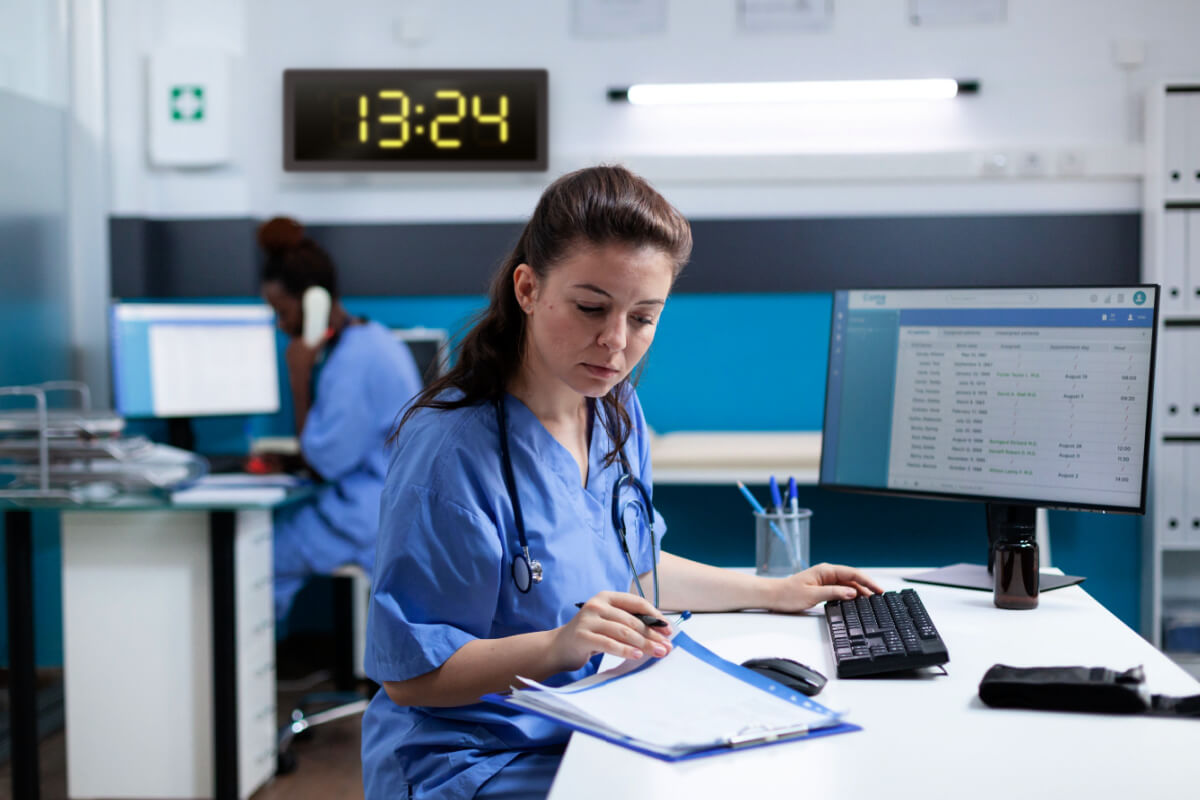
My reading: 13:24
